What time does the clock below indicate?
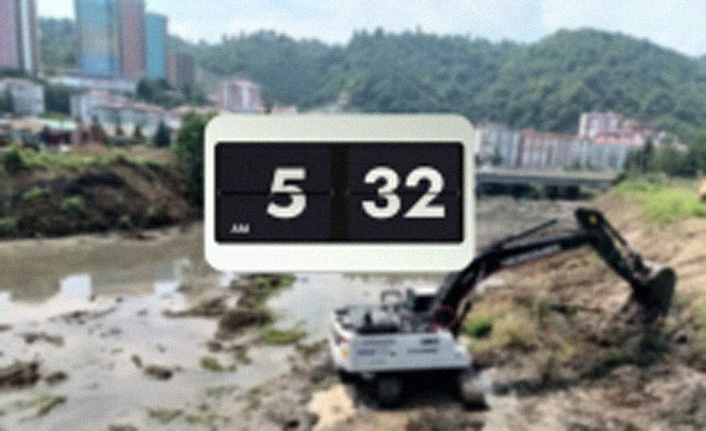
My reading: 5:32
